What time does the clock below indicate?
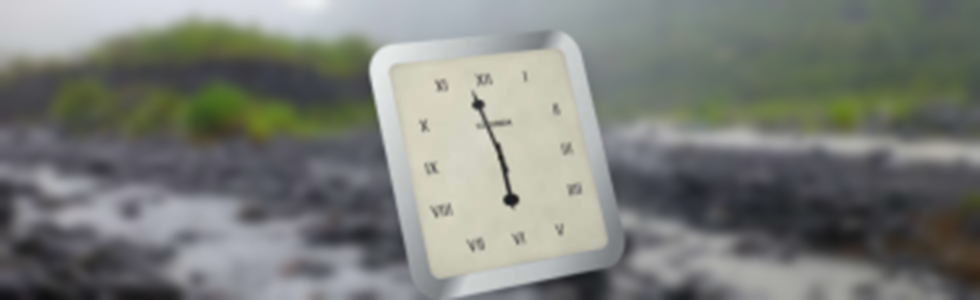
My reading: 5:58
